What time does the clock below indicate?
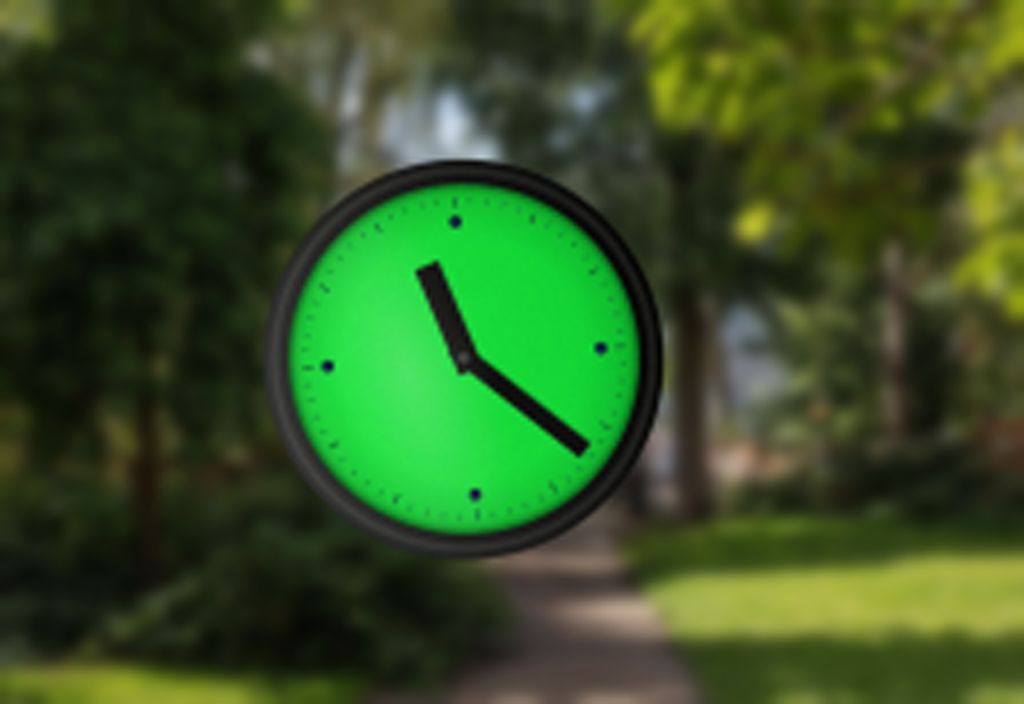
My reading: 11:22
